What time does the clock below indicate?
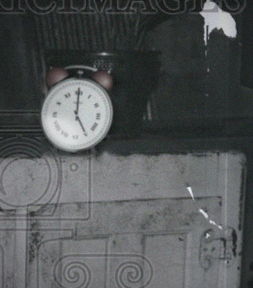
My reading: 5:00
